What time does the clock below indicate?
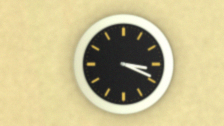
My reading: 3:19
